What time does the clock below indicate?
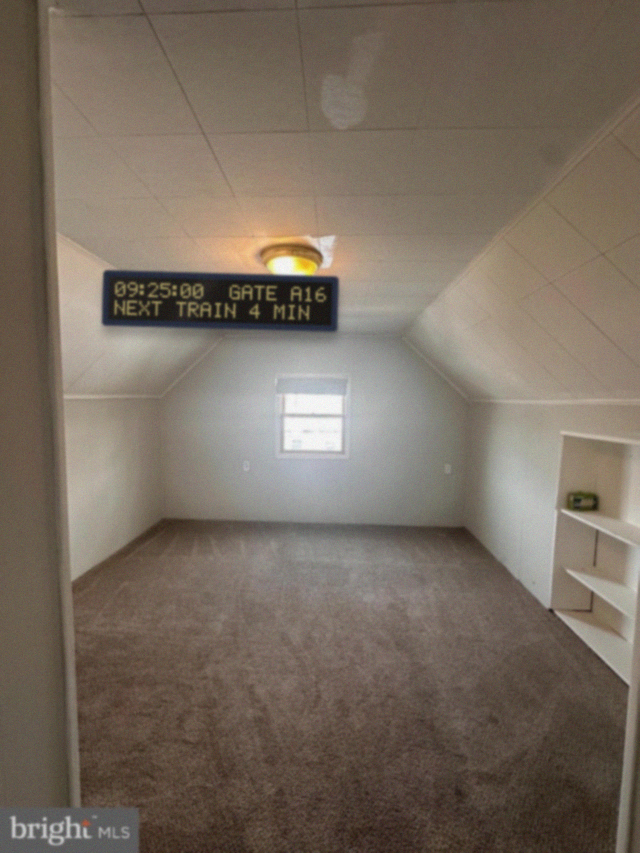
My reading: 9:25:00
